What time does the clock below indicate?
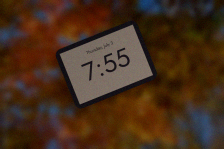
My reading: 7:55
